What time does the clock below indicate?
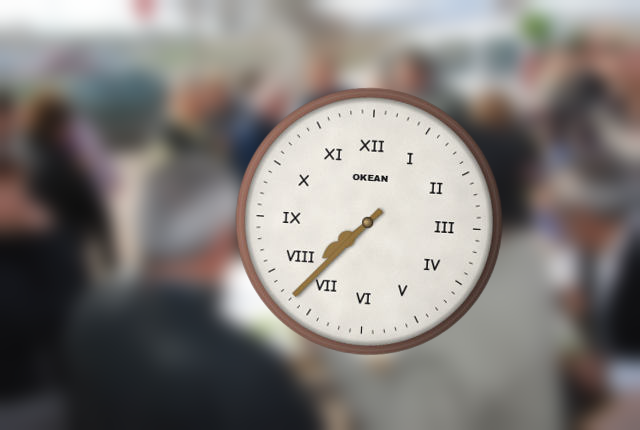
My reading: 7:37
